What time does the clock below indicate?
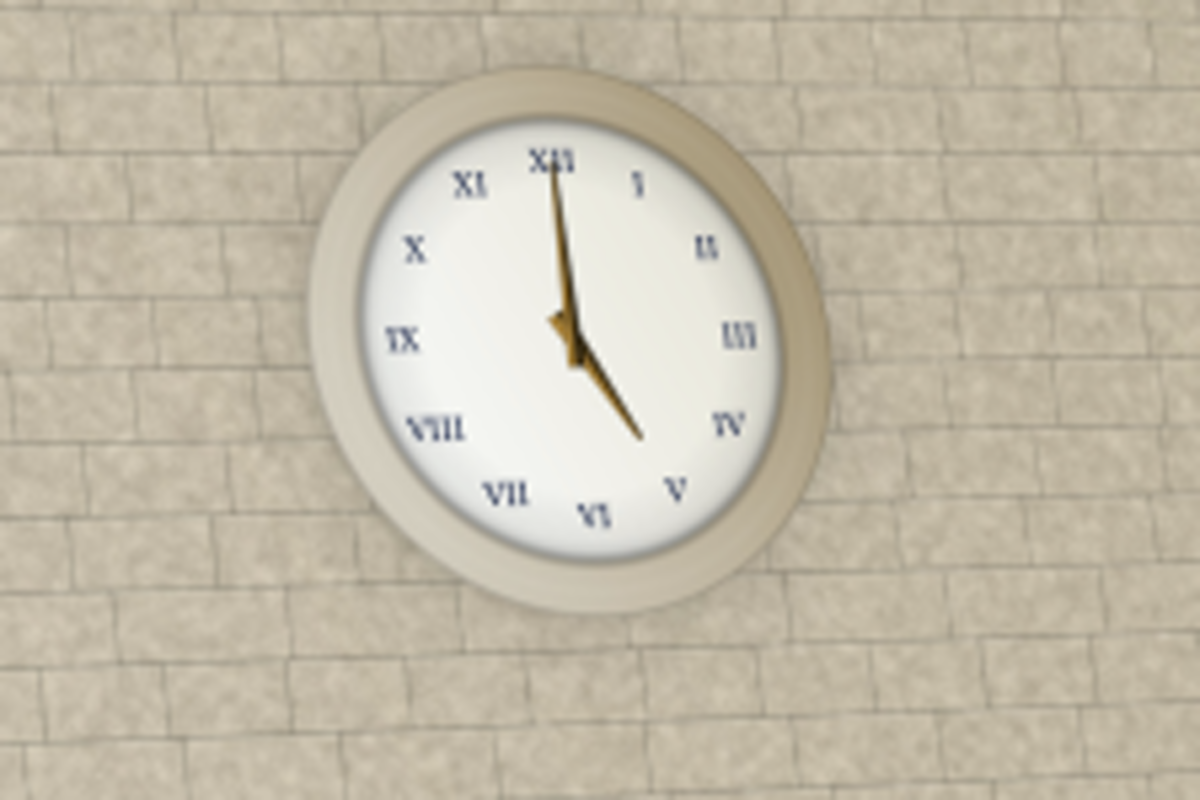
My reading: 5:00
